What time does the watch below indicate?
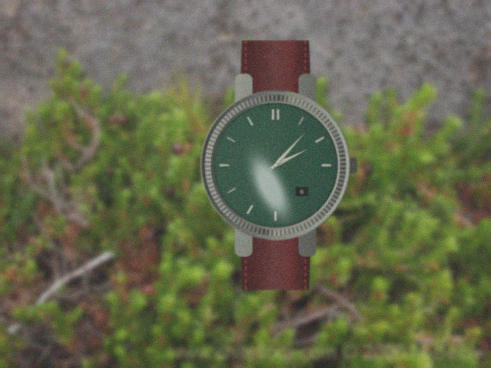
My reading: 2:07
